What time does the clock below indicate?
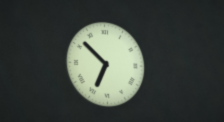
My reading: 6:52
